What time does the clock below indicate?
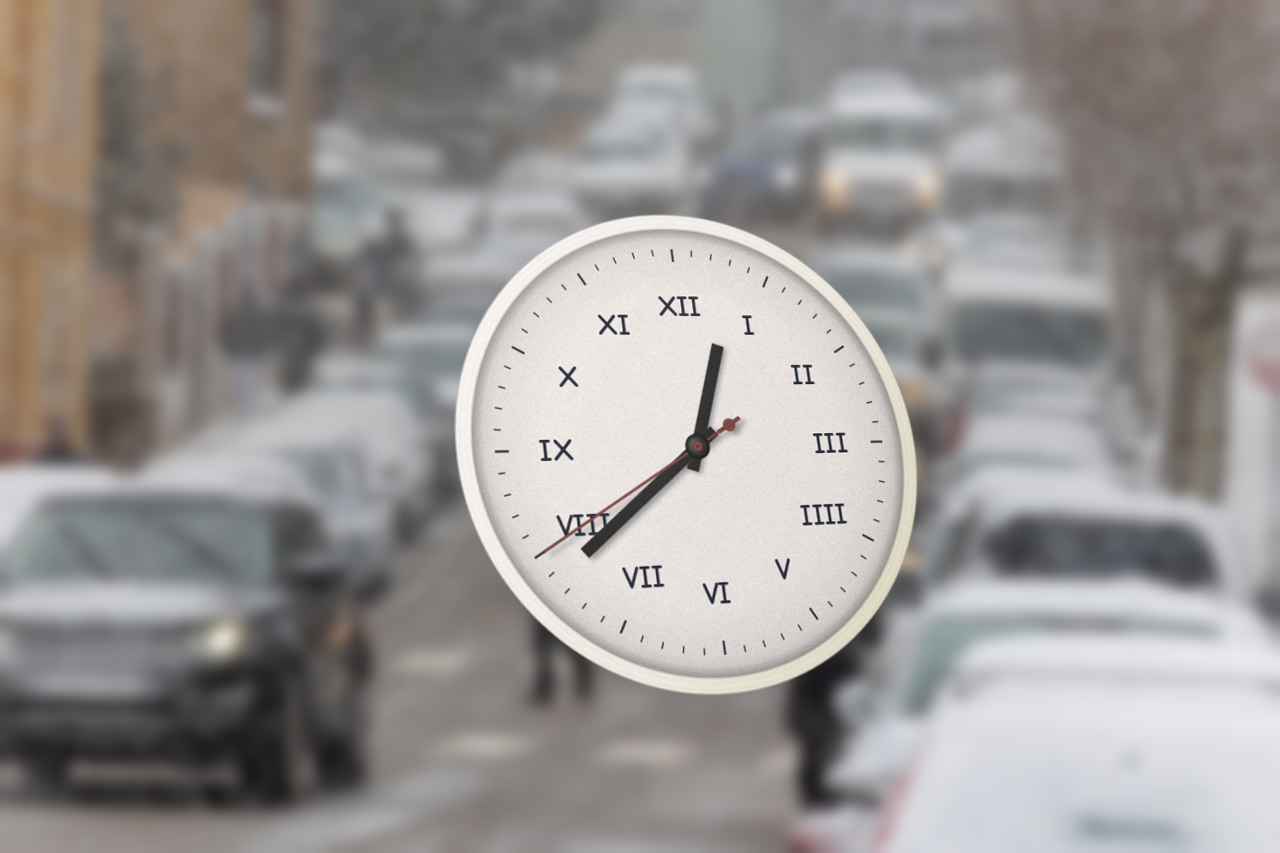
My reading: 12:38:40
